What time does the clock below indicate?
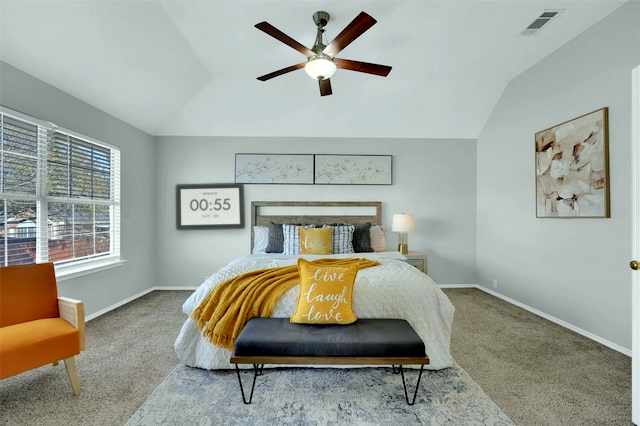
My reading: 0:55
